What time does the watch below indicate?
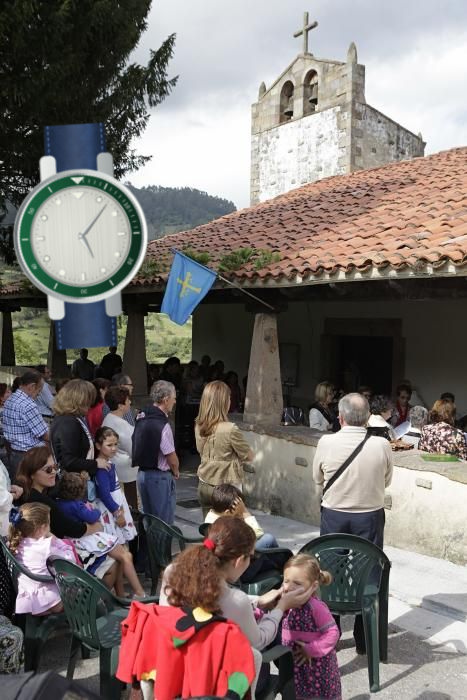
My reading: 5:07
